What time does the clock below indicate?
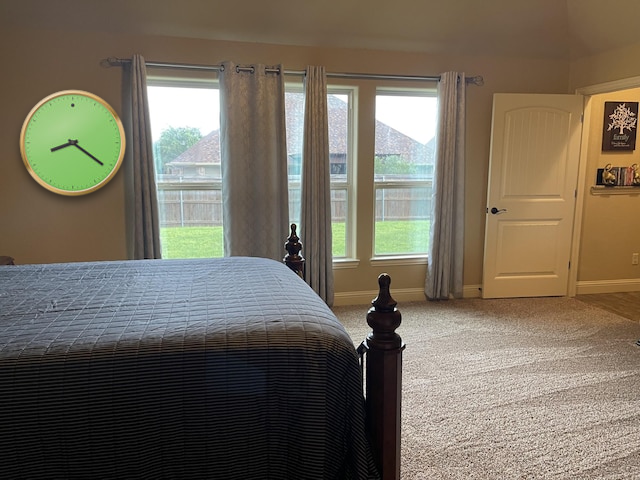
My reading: 8:21
